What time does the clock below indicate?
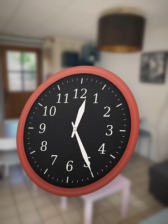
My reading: 12:25
